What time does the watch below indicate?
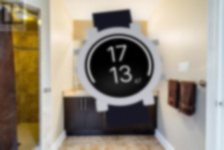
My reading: 17:13
